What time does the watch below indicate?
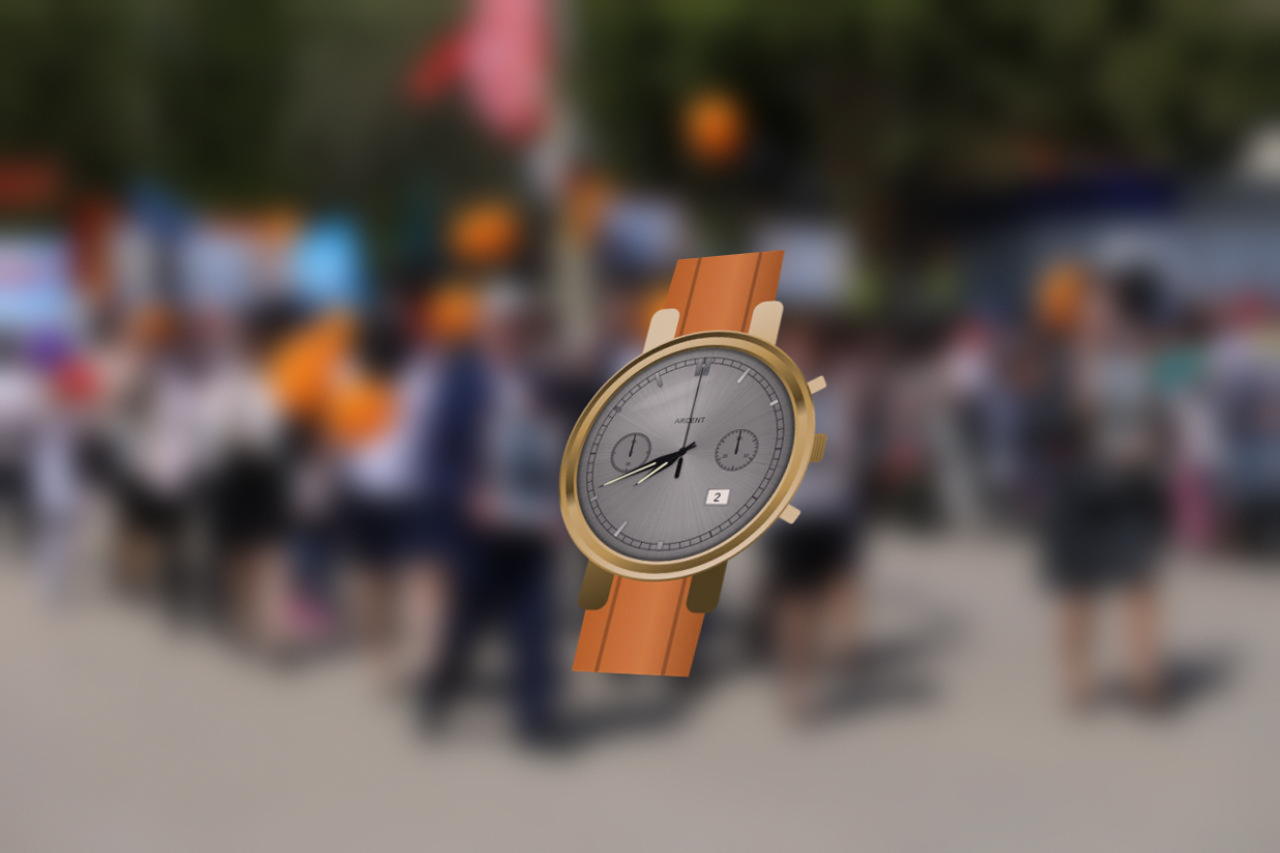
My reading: 7:41
